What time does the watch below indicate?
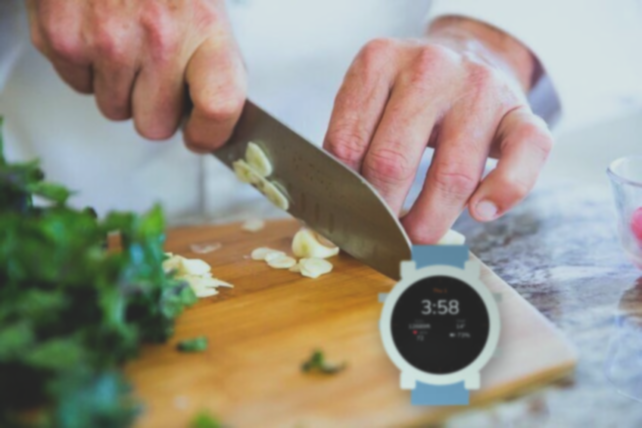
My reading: 3:58
